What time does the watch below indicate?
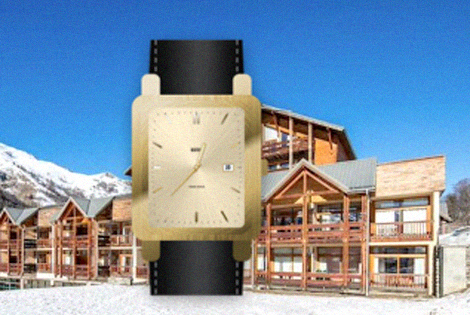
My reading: 12:37
